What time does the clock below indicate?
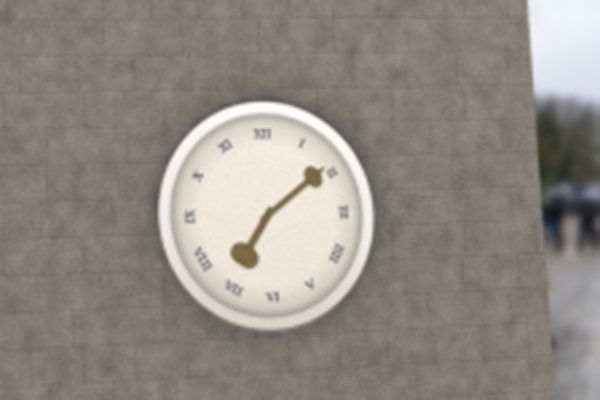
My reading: 7:09
